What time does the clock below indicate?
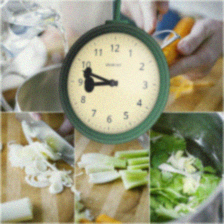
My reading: 8:48
